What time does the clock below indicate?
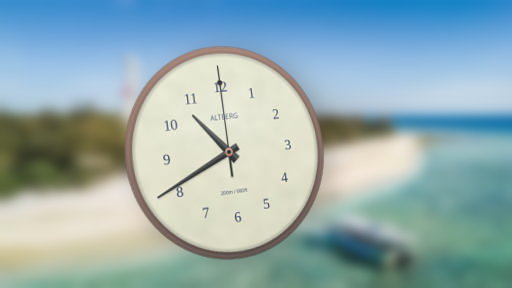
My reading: 10:41:00
